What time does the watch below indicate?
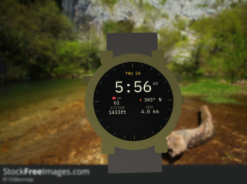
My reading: 5:56
